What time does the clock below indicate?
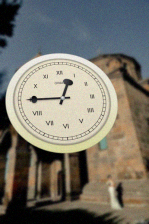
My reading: 12:45
